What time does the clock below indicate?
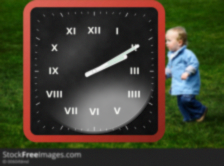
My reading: 2:10
